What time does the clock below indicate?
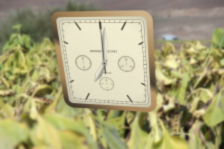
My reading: 7:01
